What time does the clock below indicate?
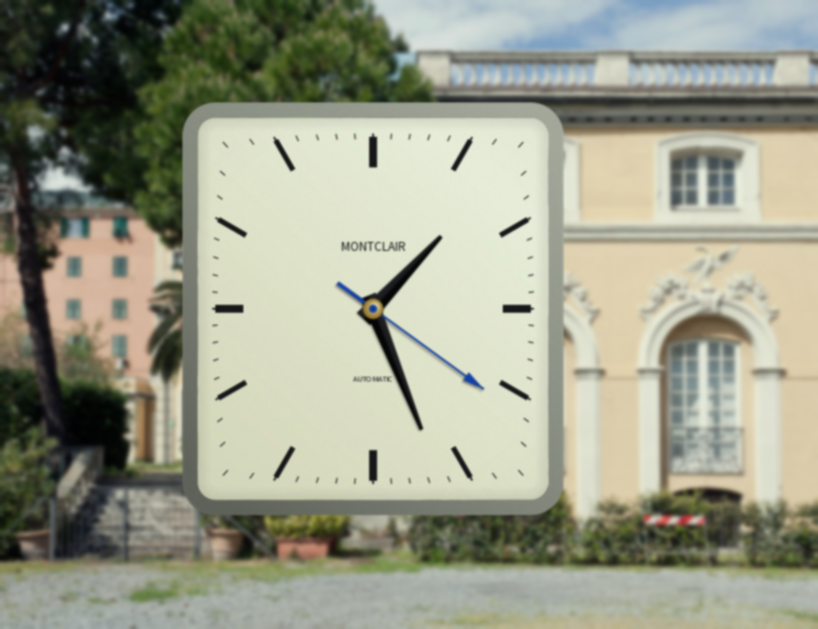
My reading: 1:26:21
